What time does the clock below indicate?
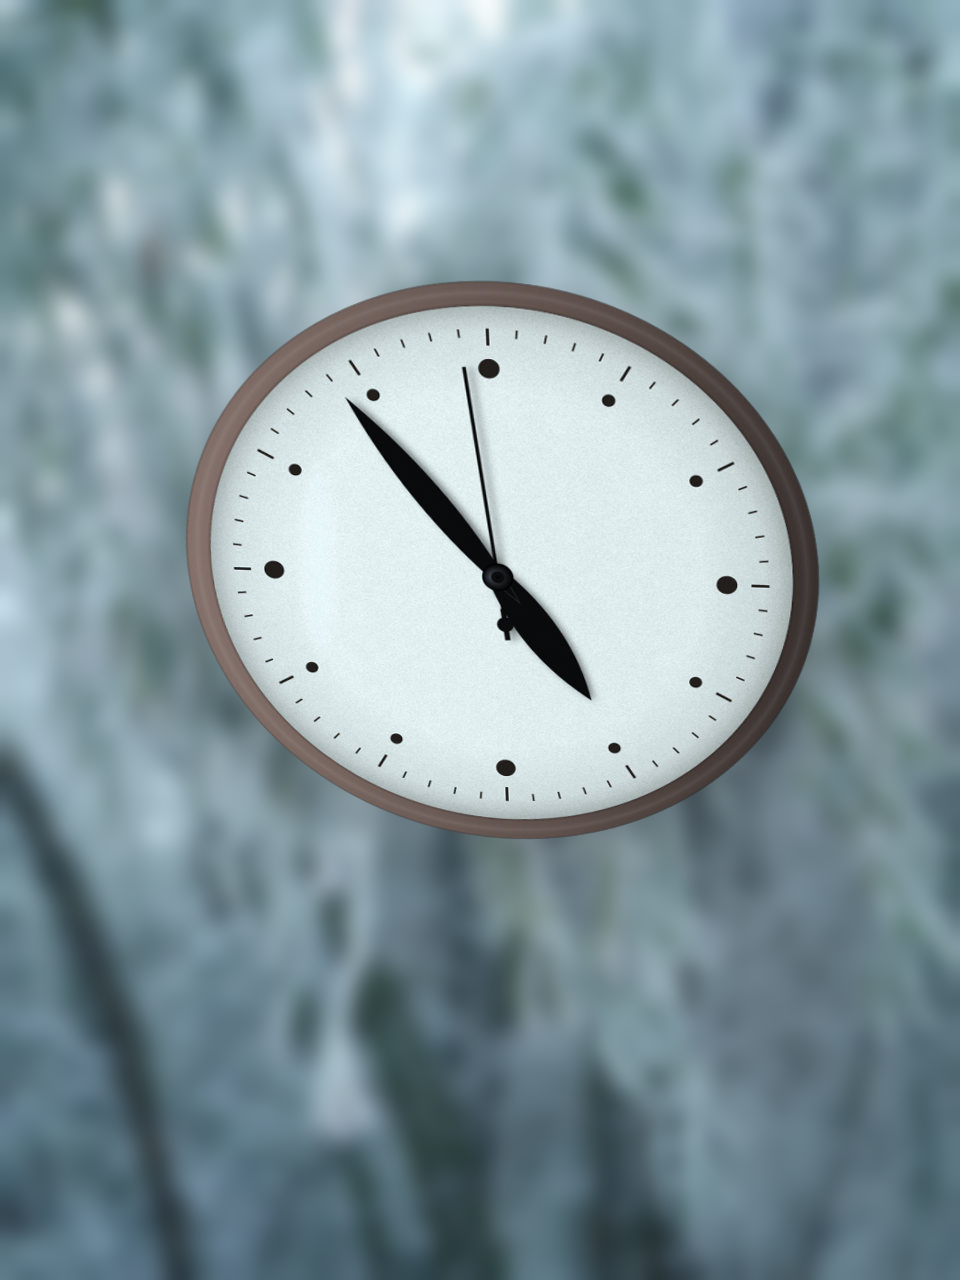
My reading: 4:53:59
